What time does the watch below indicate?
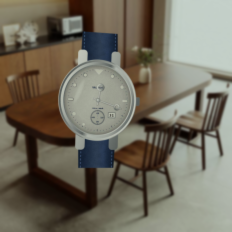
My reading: 12:18
